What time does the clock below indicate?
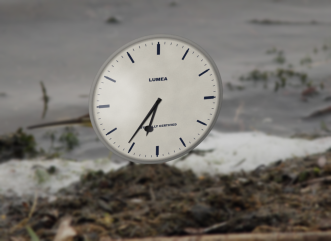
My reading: 6:36
